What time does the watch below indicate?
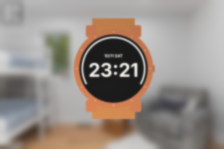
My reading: 23:21
